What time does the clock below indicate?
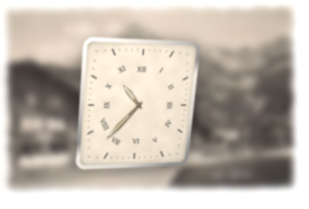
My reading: 10:37
